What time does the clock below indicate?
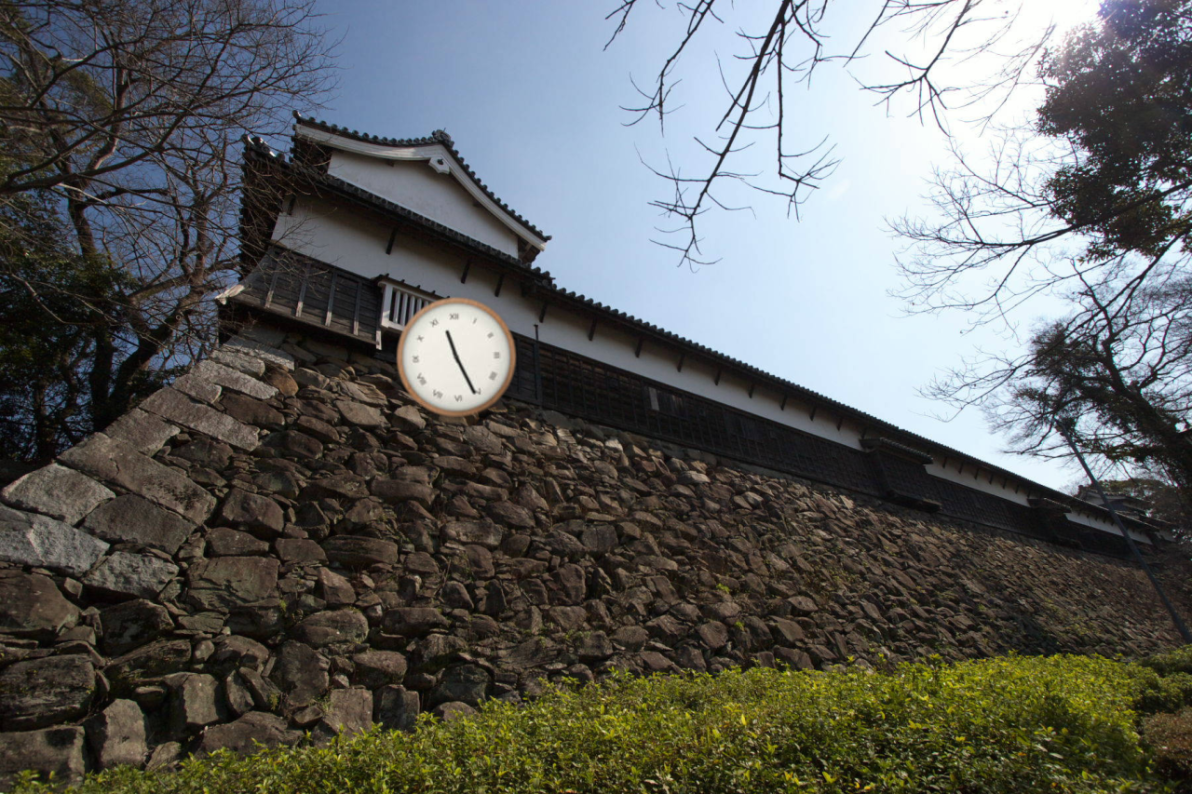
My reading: 11:26
